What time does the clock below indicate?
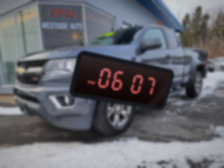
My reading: 6:07
